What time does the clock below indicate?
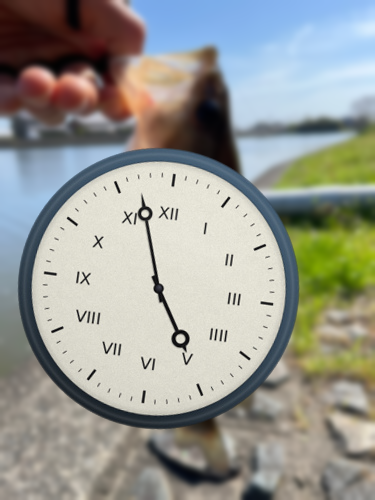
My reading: 4:57
